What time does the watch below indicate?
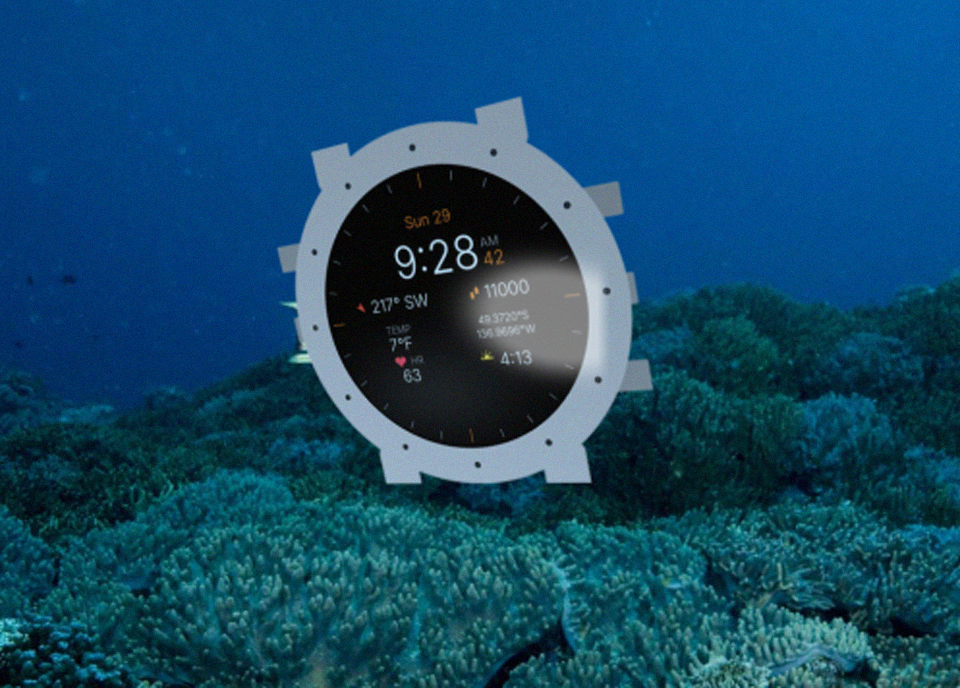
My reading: 9:28:42
